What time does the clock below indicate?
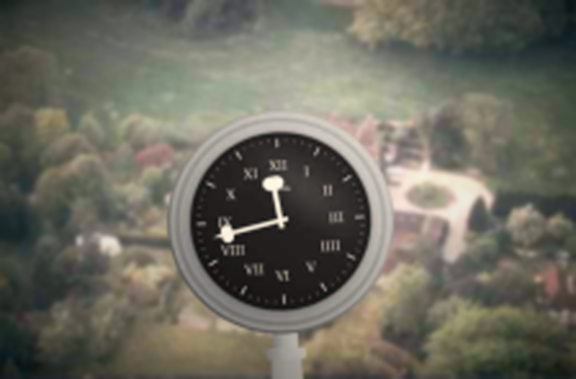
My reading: 11:43
